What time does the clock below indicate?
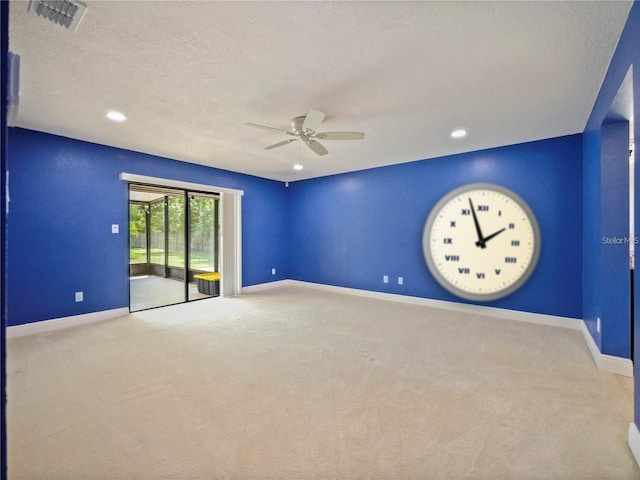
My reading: 1:57
